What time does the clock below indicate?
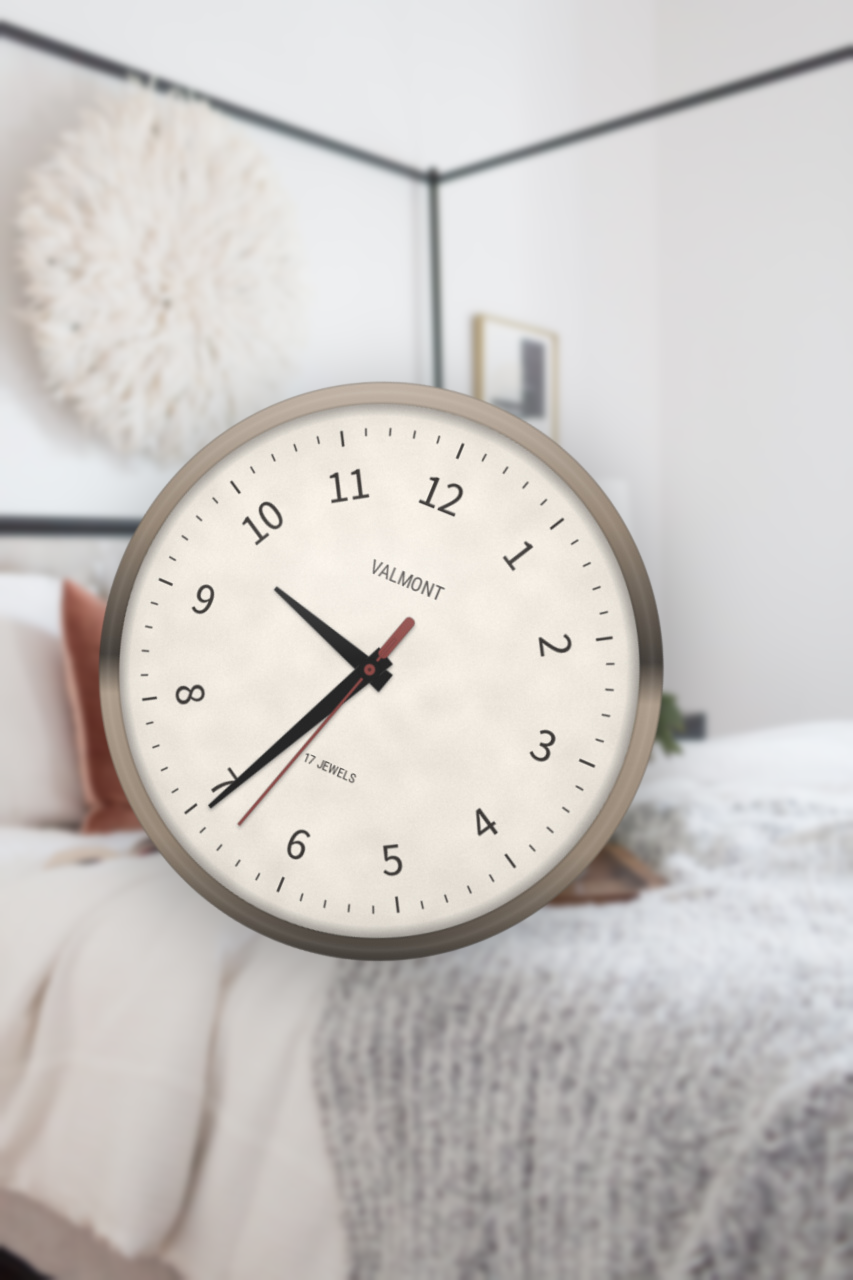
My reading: 9:34:33
